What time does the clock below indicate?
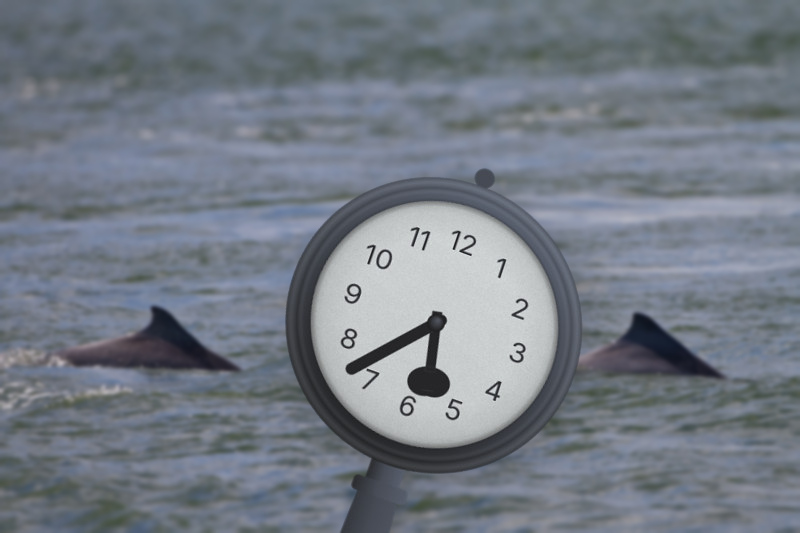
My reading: 5:37
